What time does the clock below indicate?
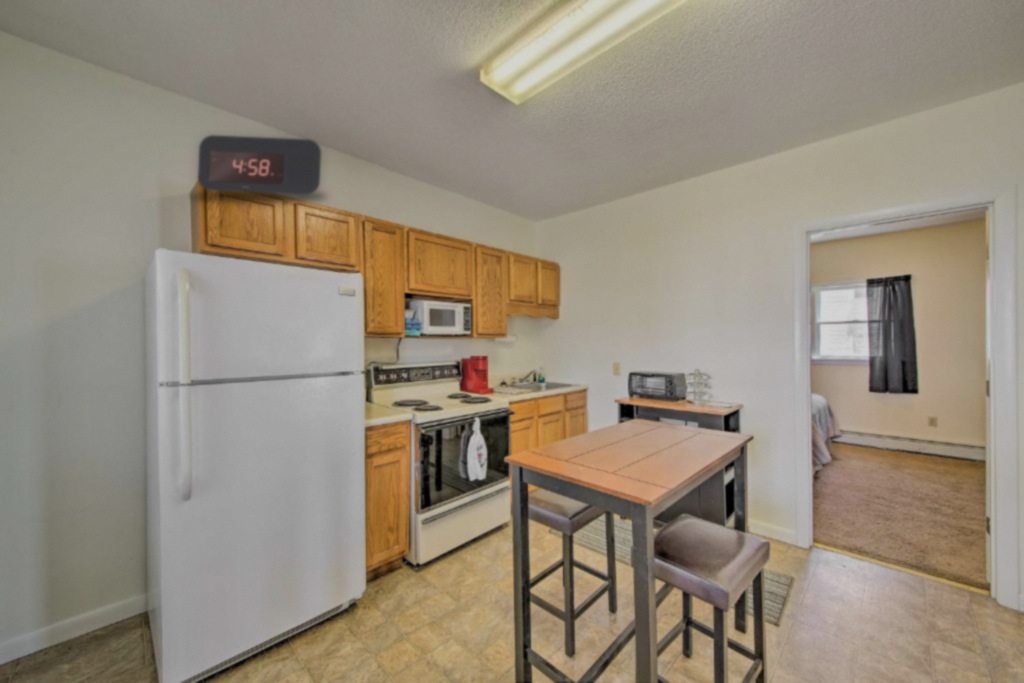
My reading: 4:58
